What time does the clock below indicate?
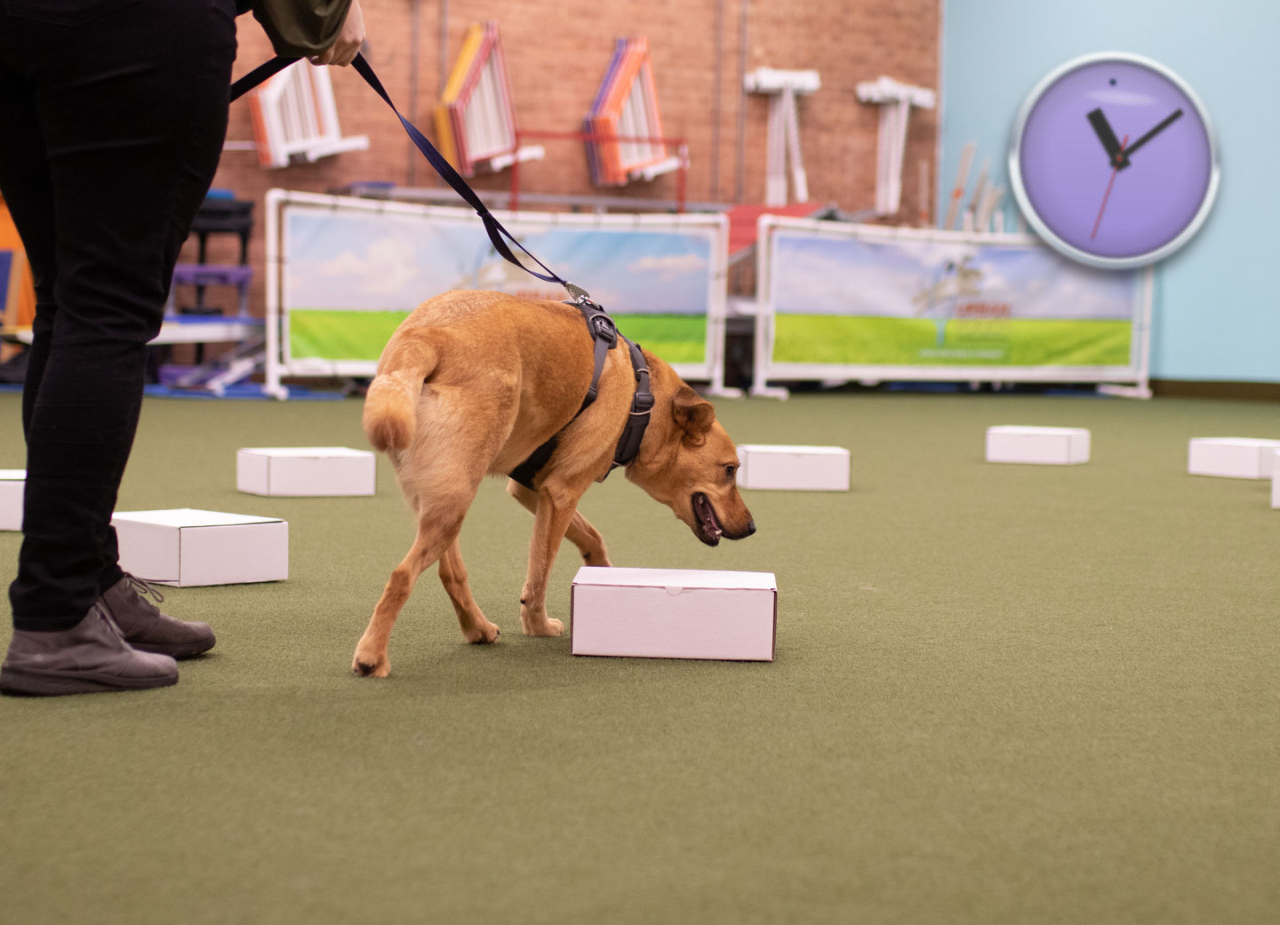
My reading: 11:09:34
